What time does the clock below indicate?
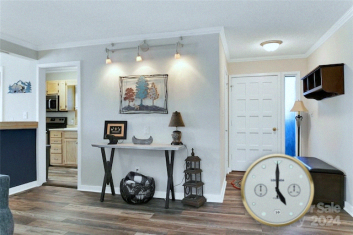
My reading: 5:00
